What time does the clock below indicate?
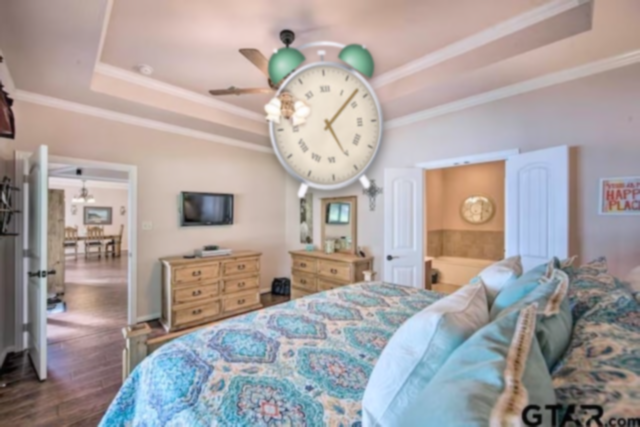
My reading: 5:08
